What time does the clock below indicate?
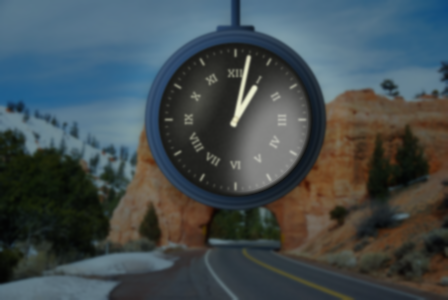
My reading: 1:02
